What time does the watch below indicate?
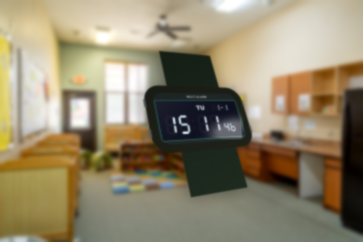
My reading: 15:11
